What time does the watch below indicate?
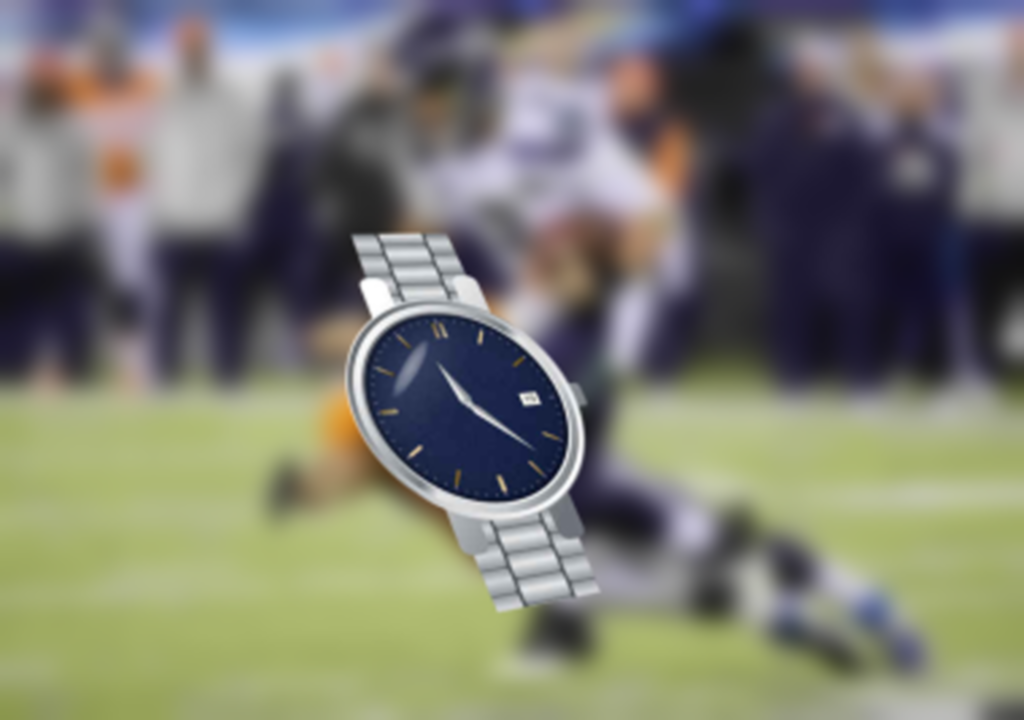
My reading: 11:23
